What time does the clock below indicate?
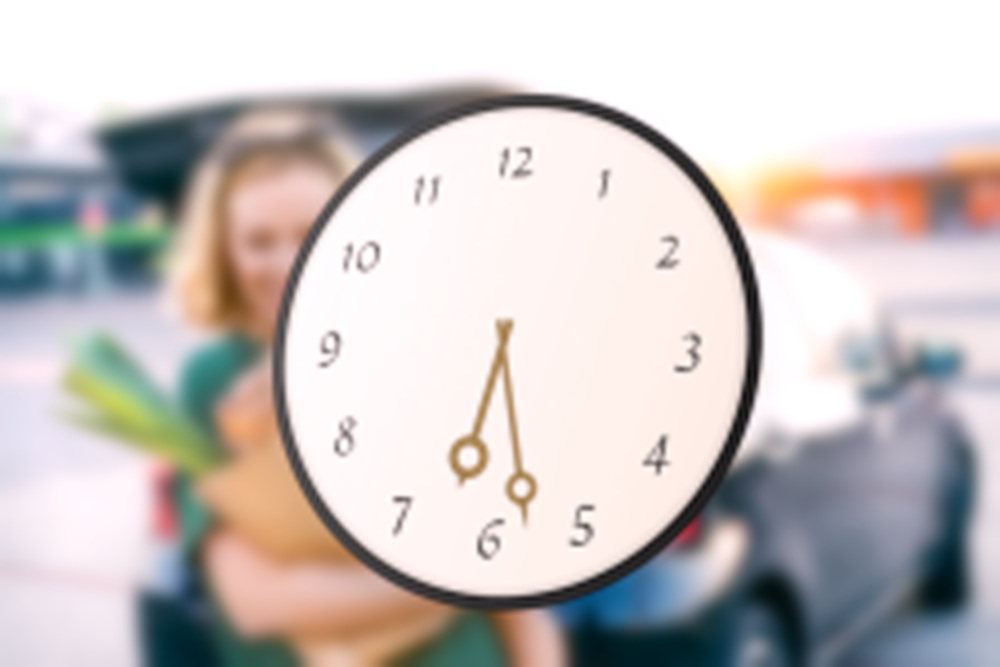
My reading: 6:28
